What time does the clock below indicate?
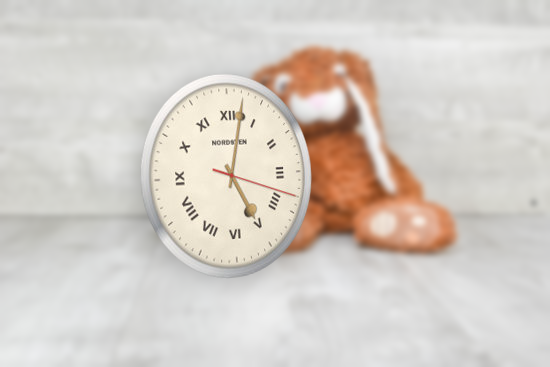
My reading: 5:02:18
